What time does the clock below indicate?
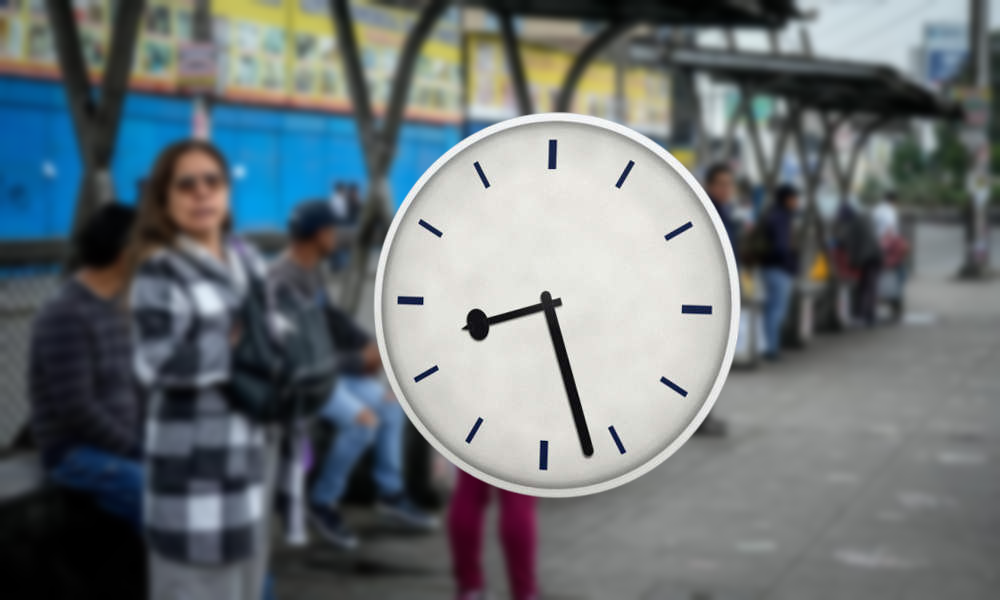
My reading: 8:27
